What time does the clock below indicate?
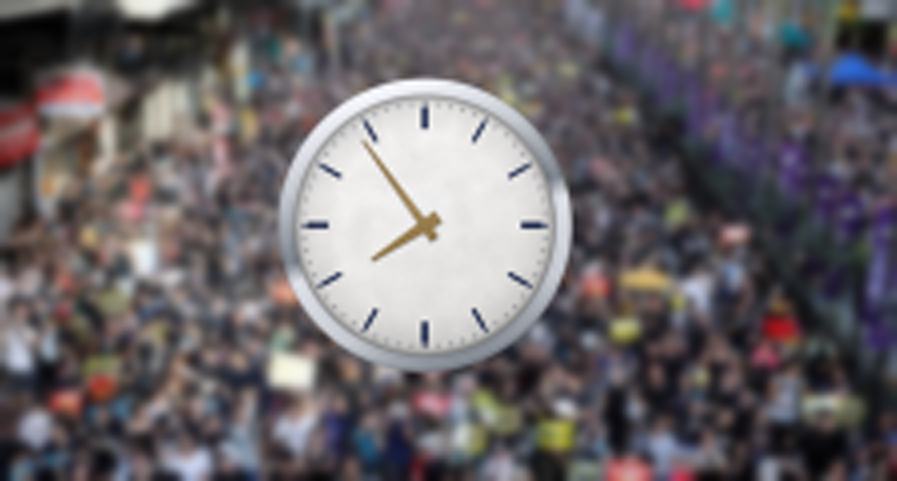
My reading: 7:54
